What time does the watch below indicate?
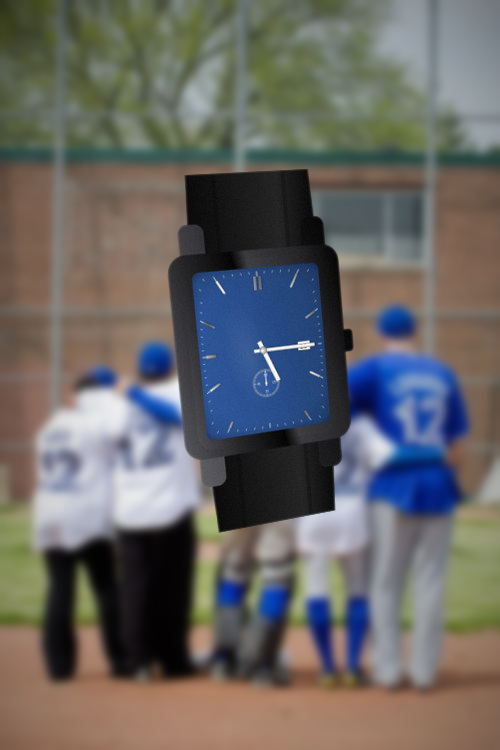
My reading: 5:15
